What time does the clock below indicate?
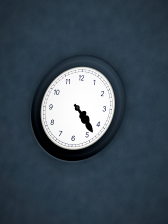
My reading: 4:23
